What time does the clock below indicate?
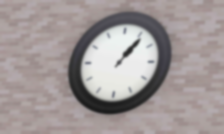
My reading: 1:06
